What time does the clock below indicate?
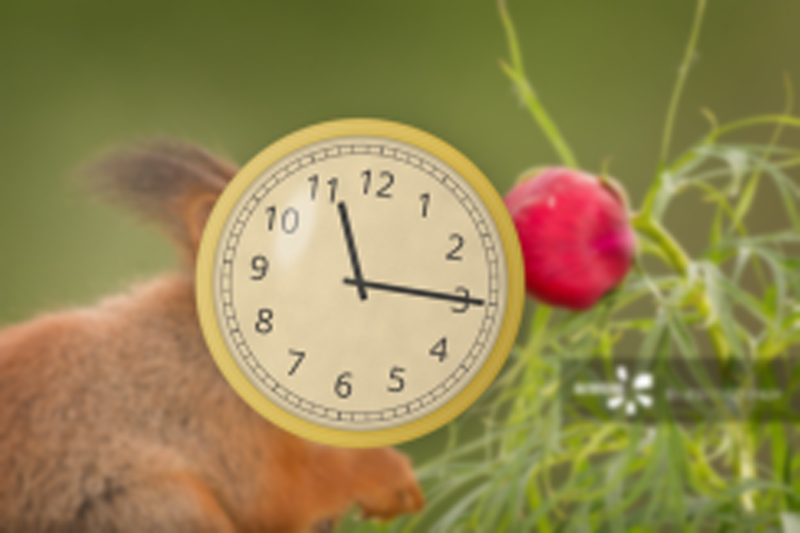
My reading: 11:15
